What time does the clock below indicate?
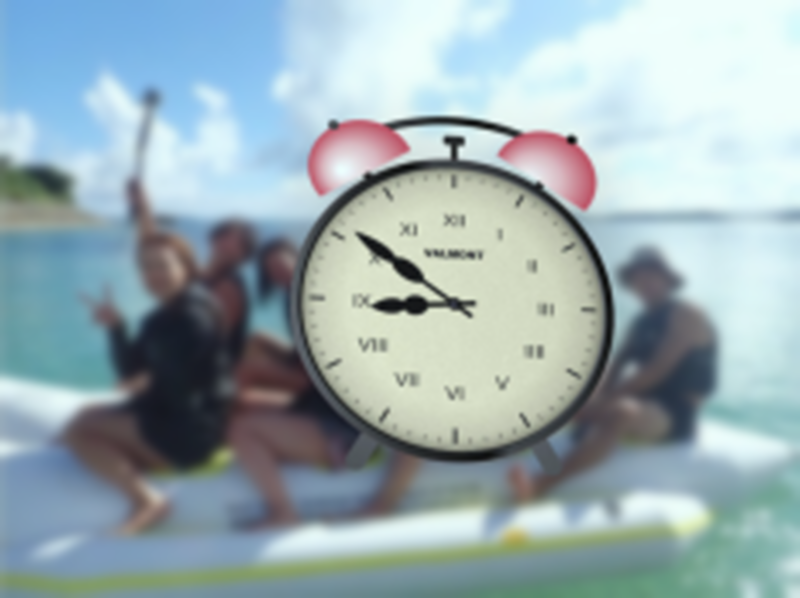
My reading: 8:51
